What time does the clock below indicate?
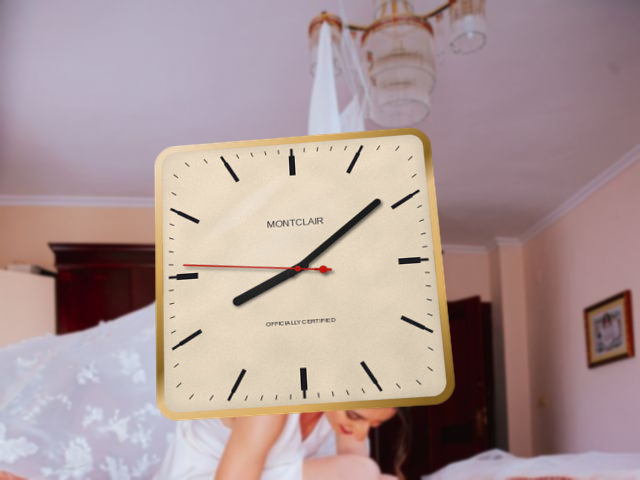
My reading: 8:08:46
